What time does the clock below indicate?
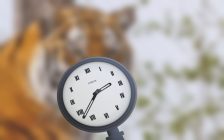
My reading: 2:38
